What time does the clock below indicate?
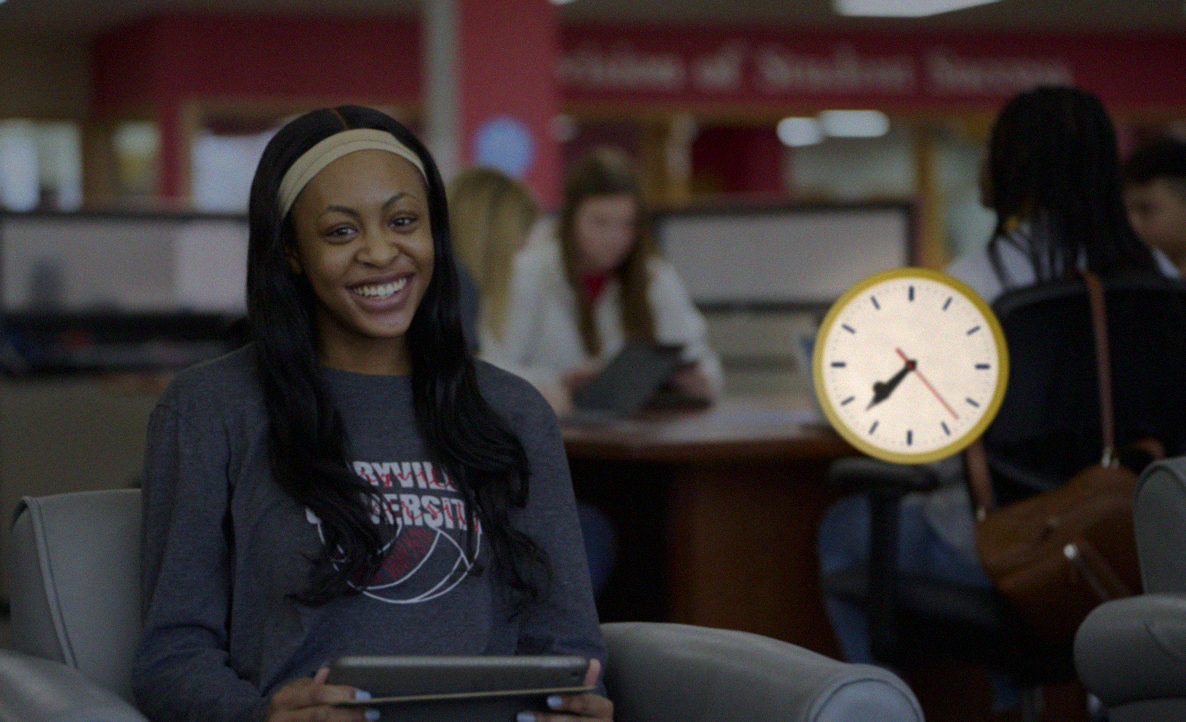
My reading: 7:37:23
